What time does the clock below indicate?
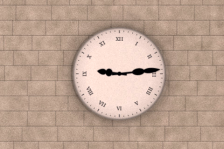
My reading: 9:14
